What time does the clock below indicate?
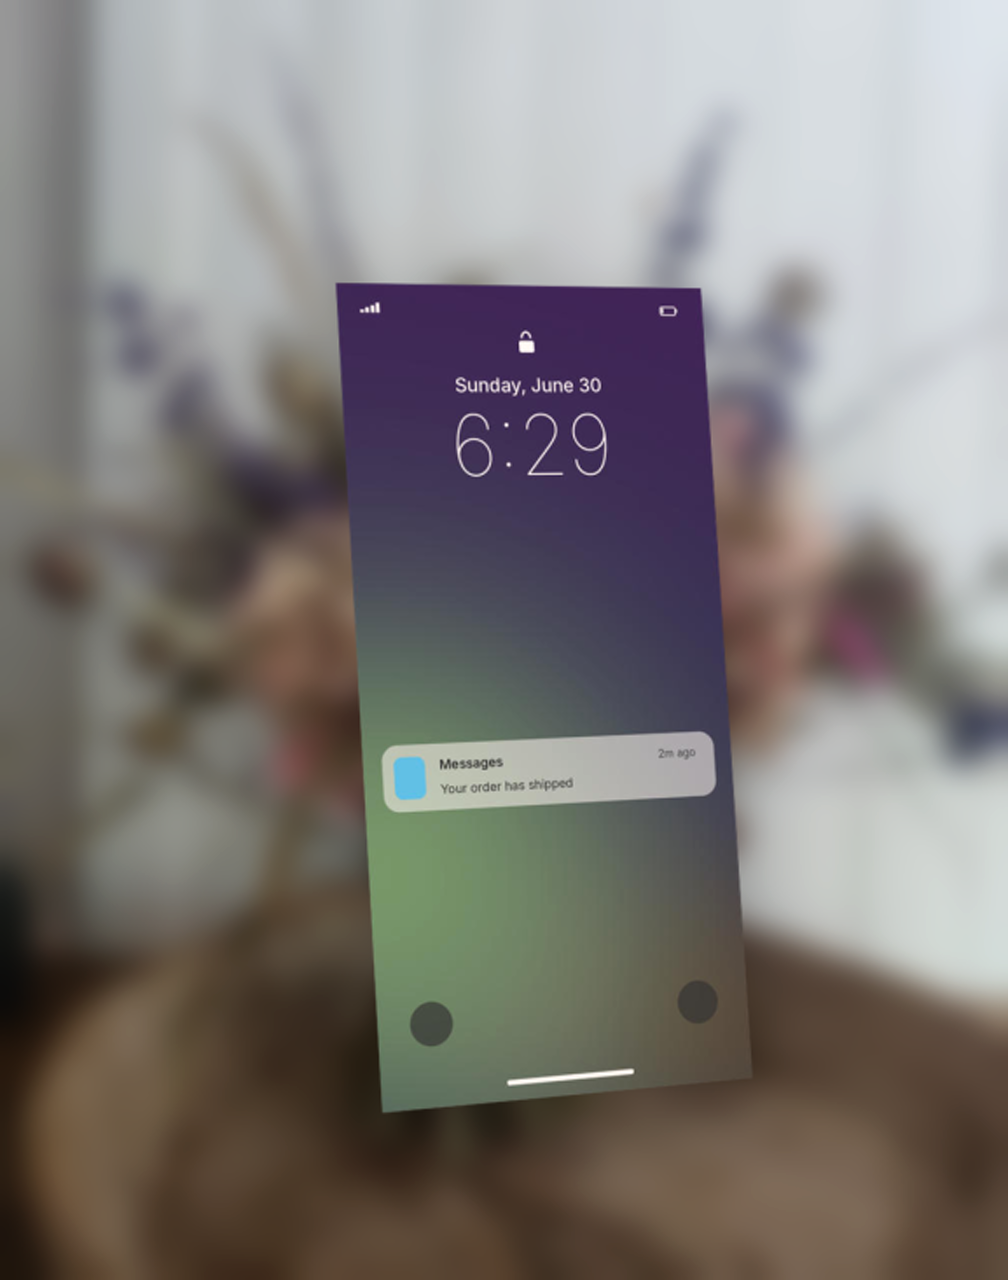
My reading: 6:29
